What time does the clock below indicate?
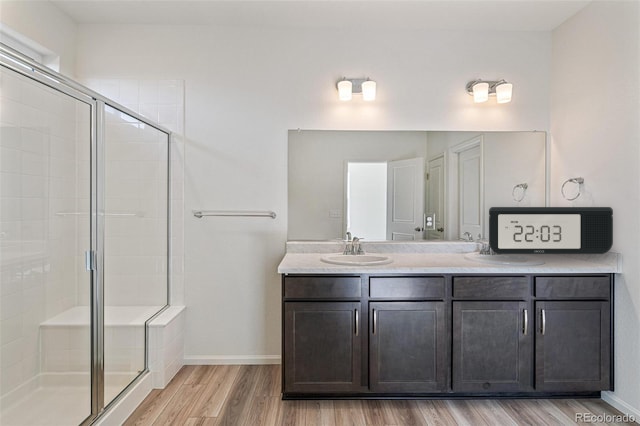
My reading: 22:03
